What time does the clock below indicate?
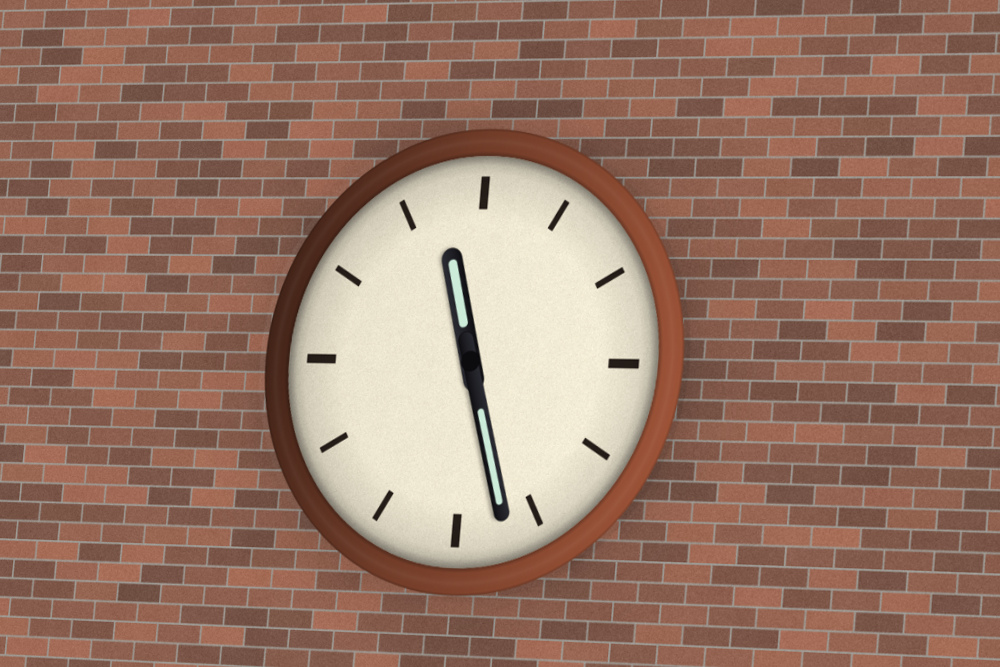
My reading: 11:27
